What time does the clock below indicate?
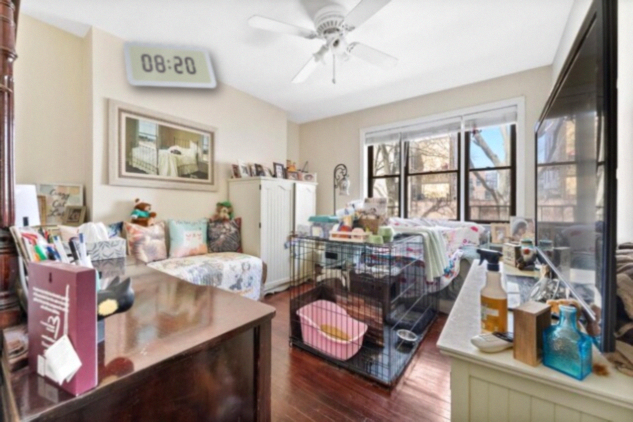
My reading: 8:20
